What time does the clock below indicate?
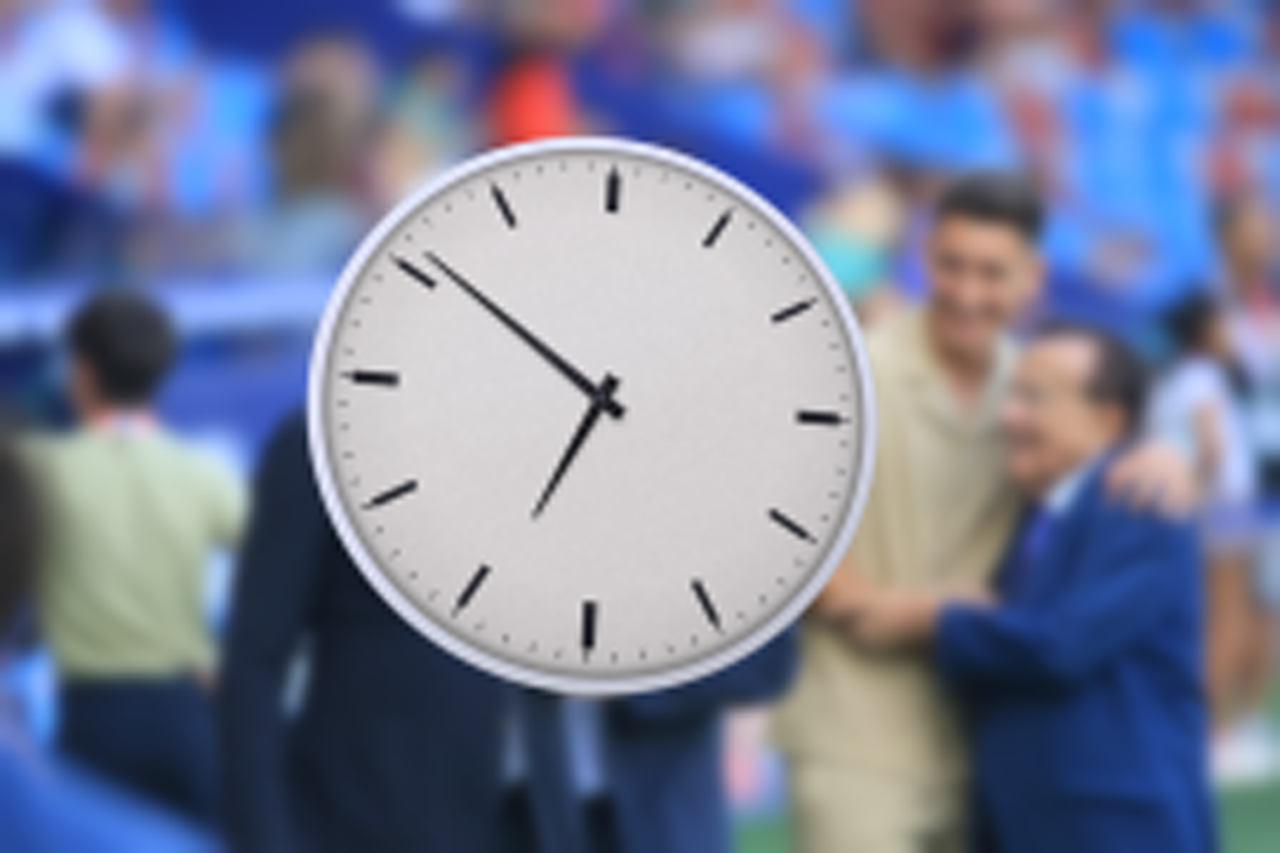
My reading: 6:51
